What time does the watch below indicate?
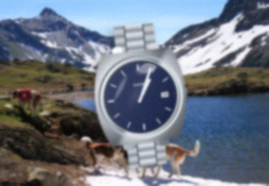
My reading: 1:04
